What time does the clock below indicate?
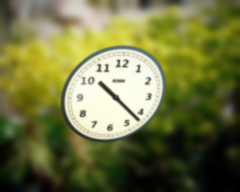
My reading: 10:22
